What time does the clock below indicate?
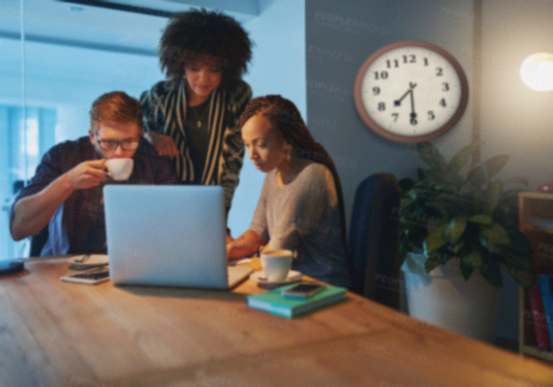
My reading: 7:30
